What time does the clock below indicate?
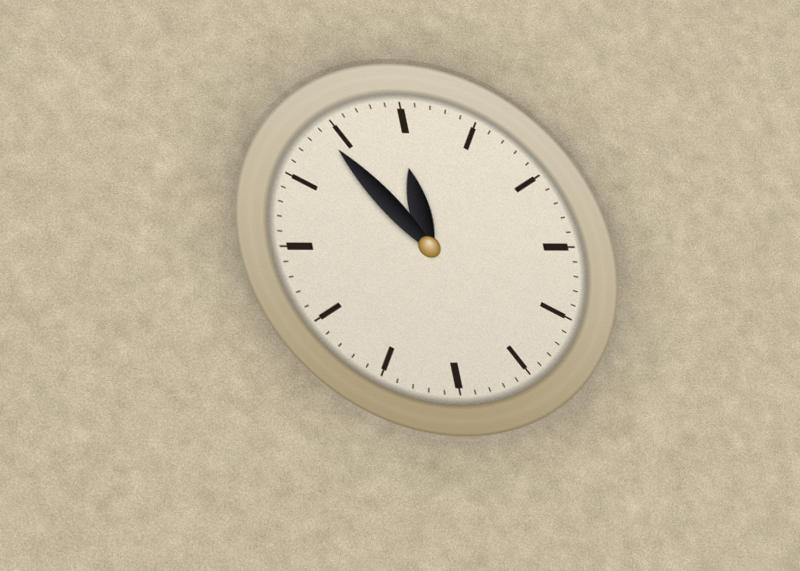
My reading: 11:54
